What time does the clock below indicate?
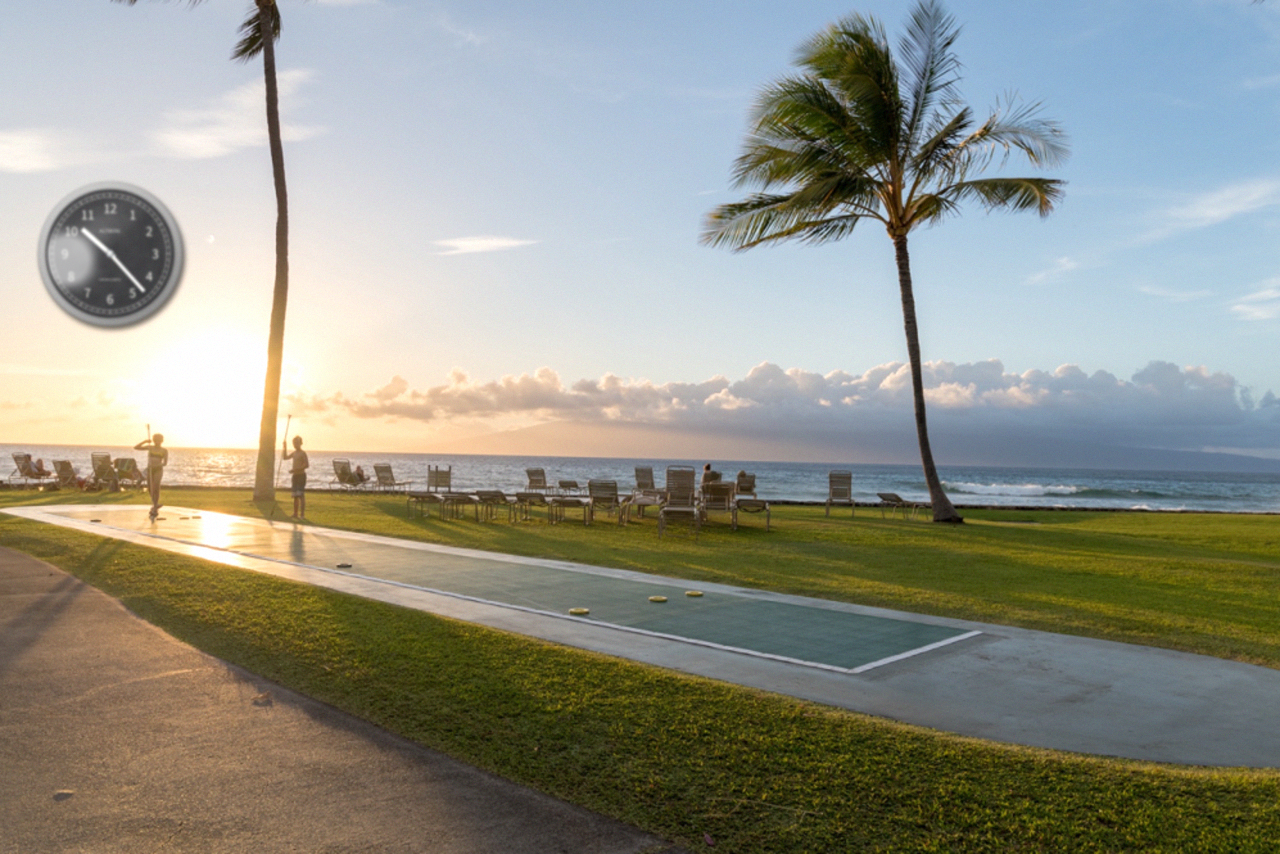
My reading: 10:23
